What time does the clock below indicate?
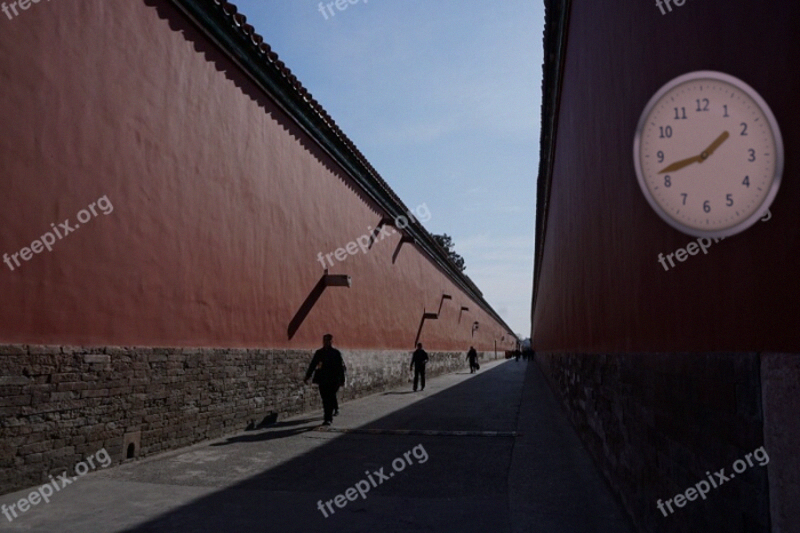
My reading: 1:42
